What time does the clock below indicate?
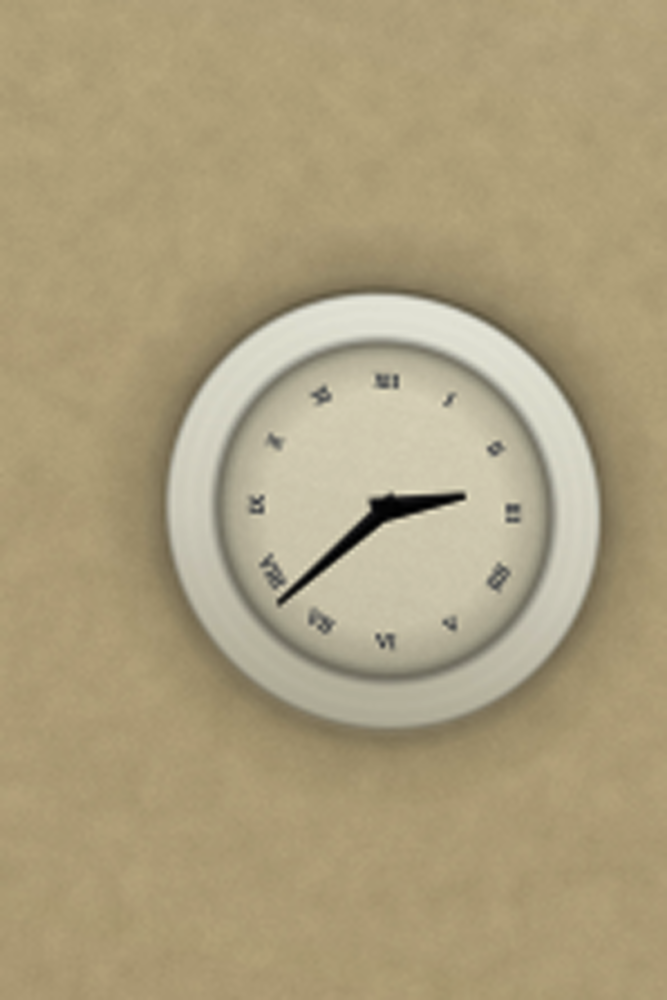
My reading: 2:38
